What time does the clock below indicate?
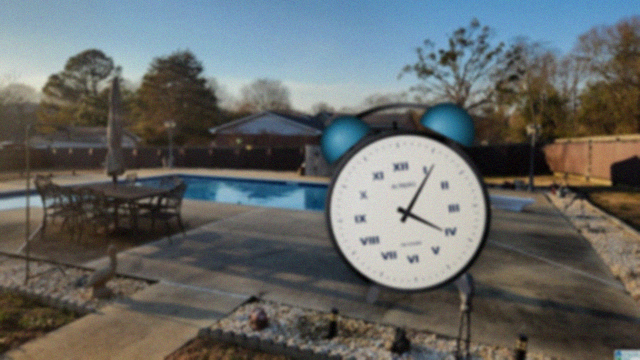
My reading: 4:06
